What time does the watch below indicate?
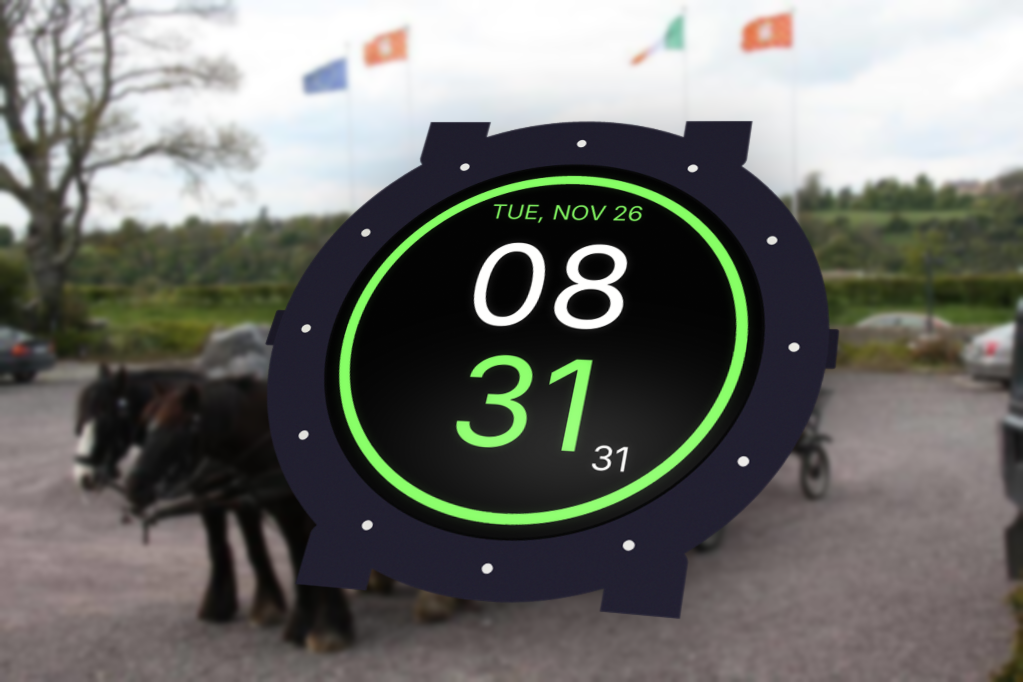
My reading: 8:31:31
